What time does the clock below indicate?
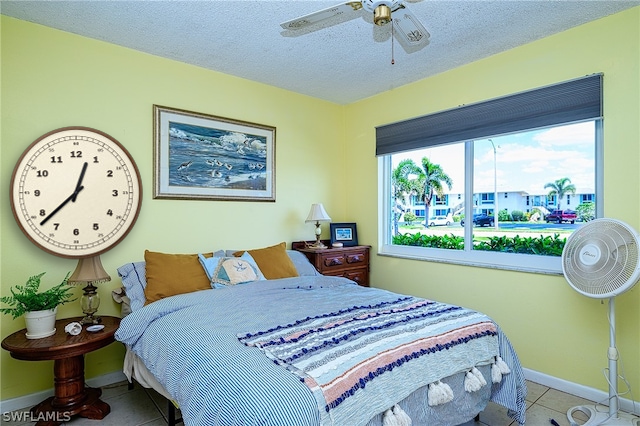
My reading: 12:38
